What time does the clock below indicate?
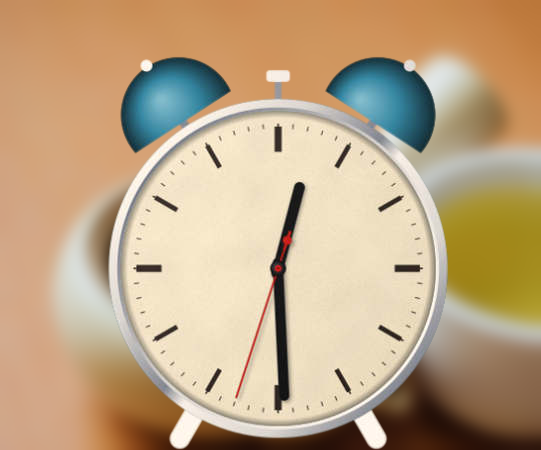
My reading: 12:29:33
